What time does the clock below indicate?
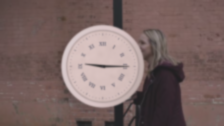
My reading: 9:15
